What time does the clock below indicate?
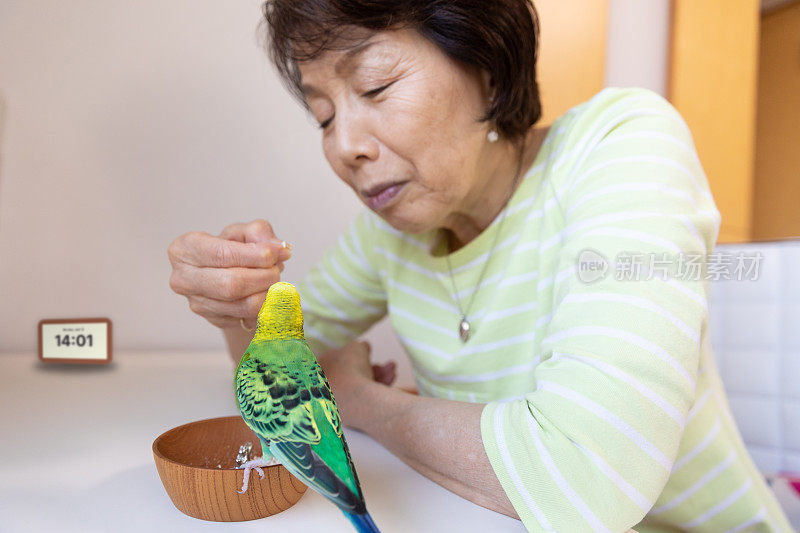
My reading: 14:01
